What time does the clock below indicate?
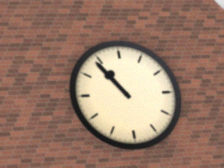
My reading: 10:54
